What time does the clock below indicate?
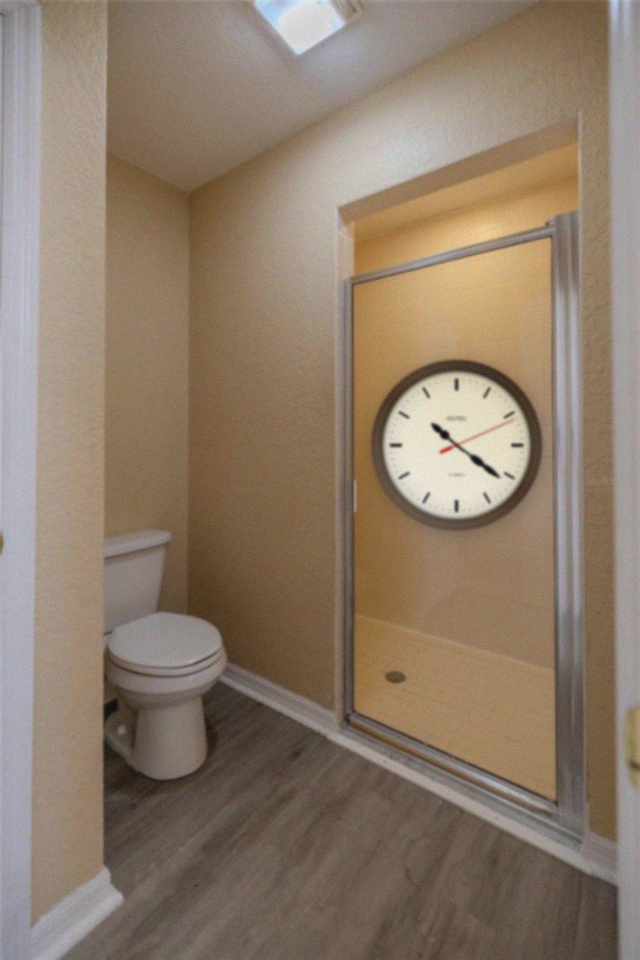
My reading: 10:21:11
